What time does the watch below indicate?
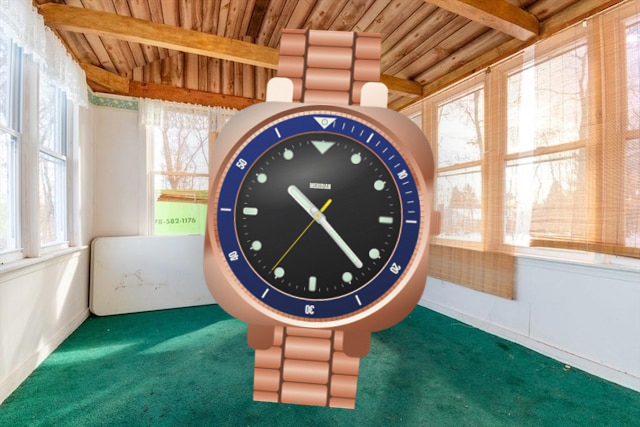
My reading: 10:22:36
